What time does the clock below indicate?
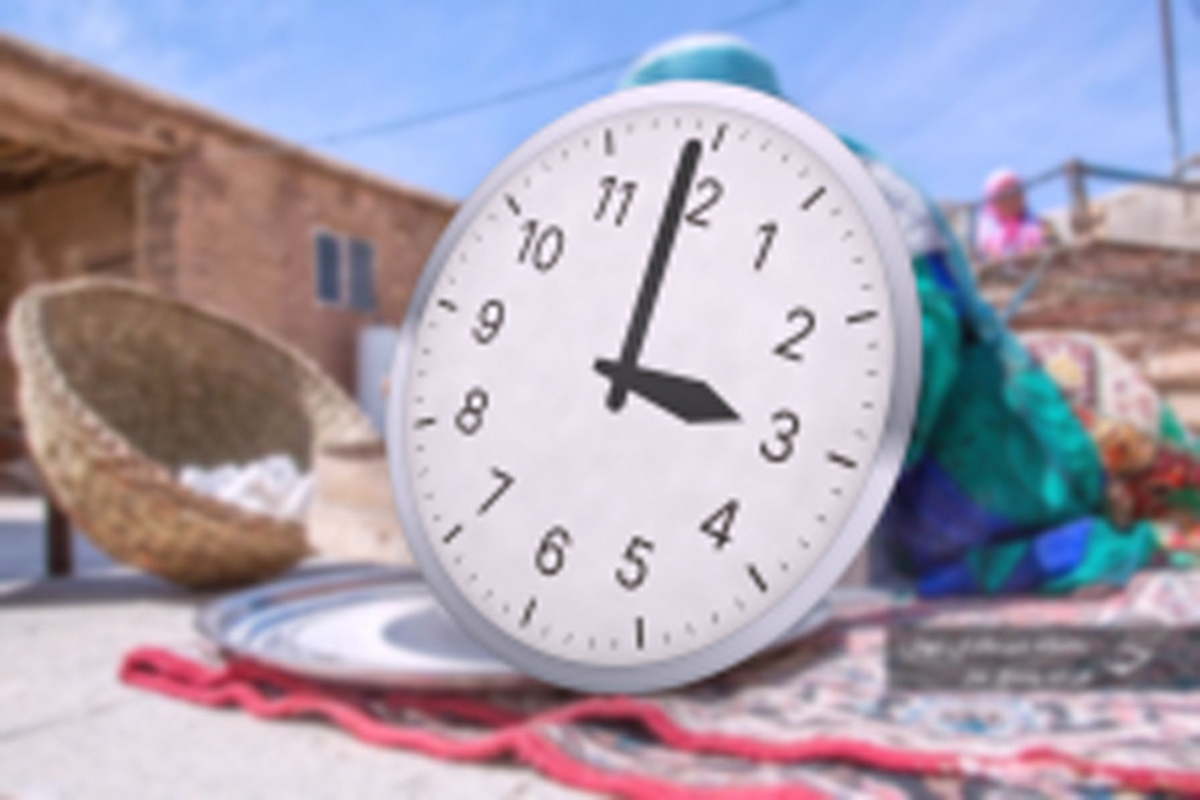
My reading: 2:59
